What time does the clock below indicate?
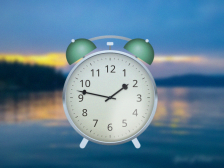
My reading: 1:47
